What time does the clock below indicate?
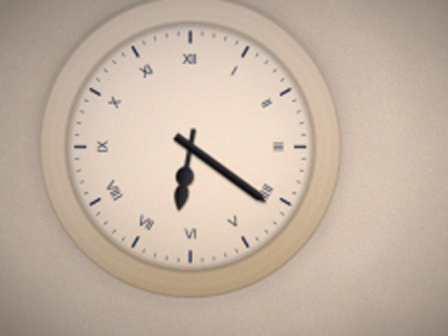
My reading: 6:21
